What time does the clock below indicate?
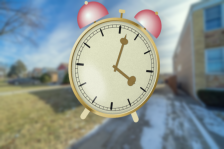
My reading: 4:02
